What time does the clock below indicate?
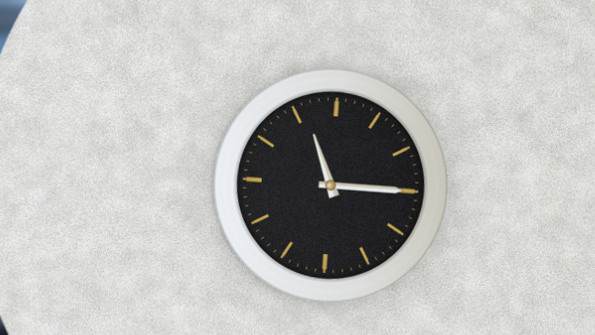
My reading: 11:15
